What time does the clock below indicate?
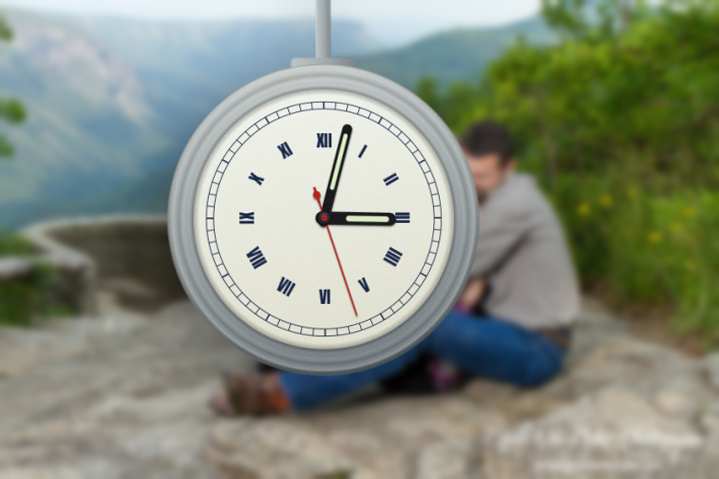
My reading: 3:02:27
